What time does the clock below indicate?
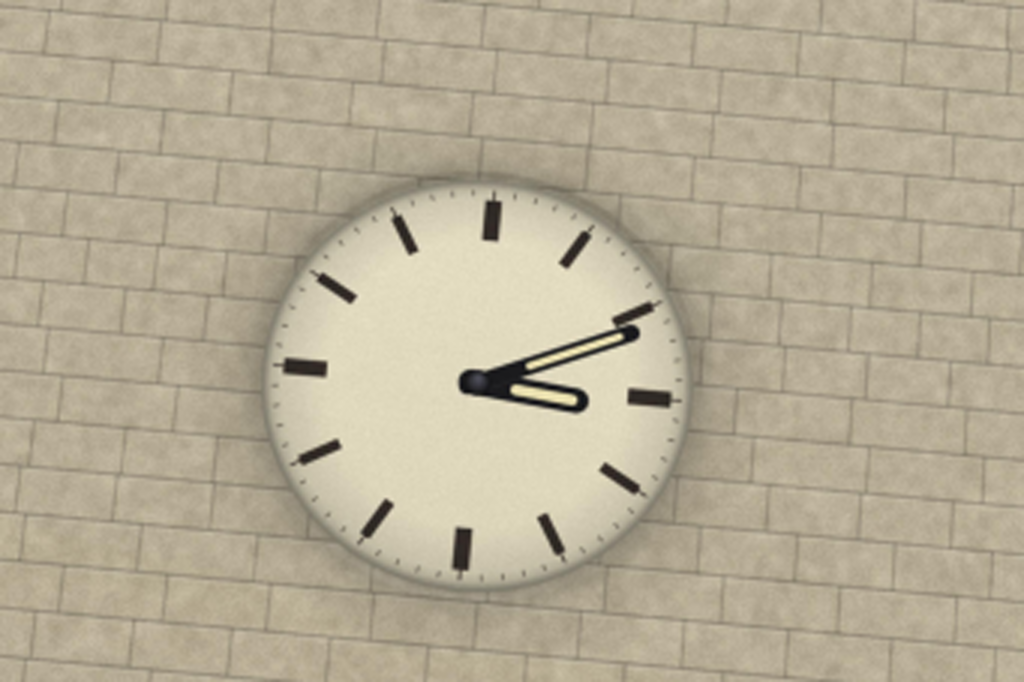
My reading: 3:11
